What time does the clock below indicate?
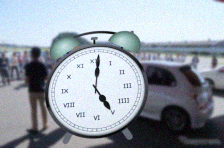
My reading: 5:01
